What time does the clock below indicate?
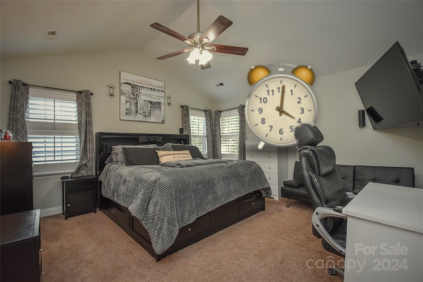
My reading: 4:01
